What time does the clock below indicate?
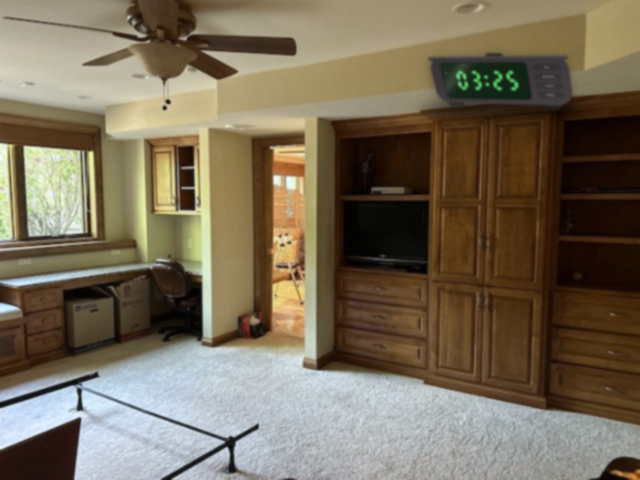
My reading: 3:25
